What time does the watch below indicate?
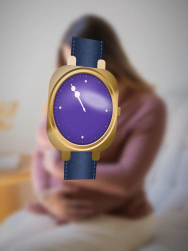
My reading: 10:54
